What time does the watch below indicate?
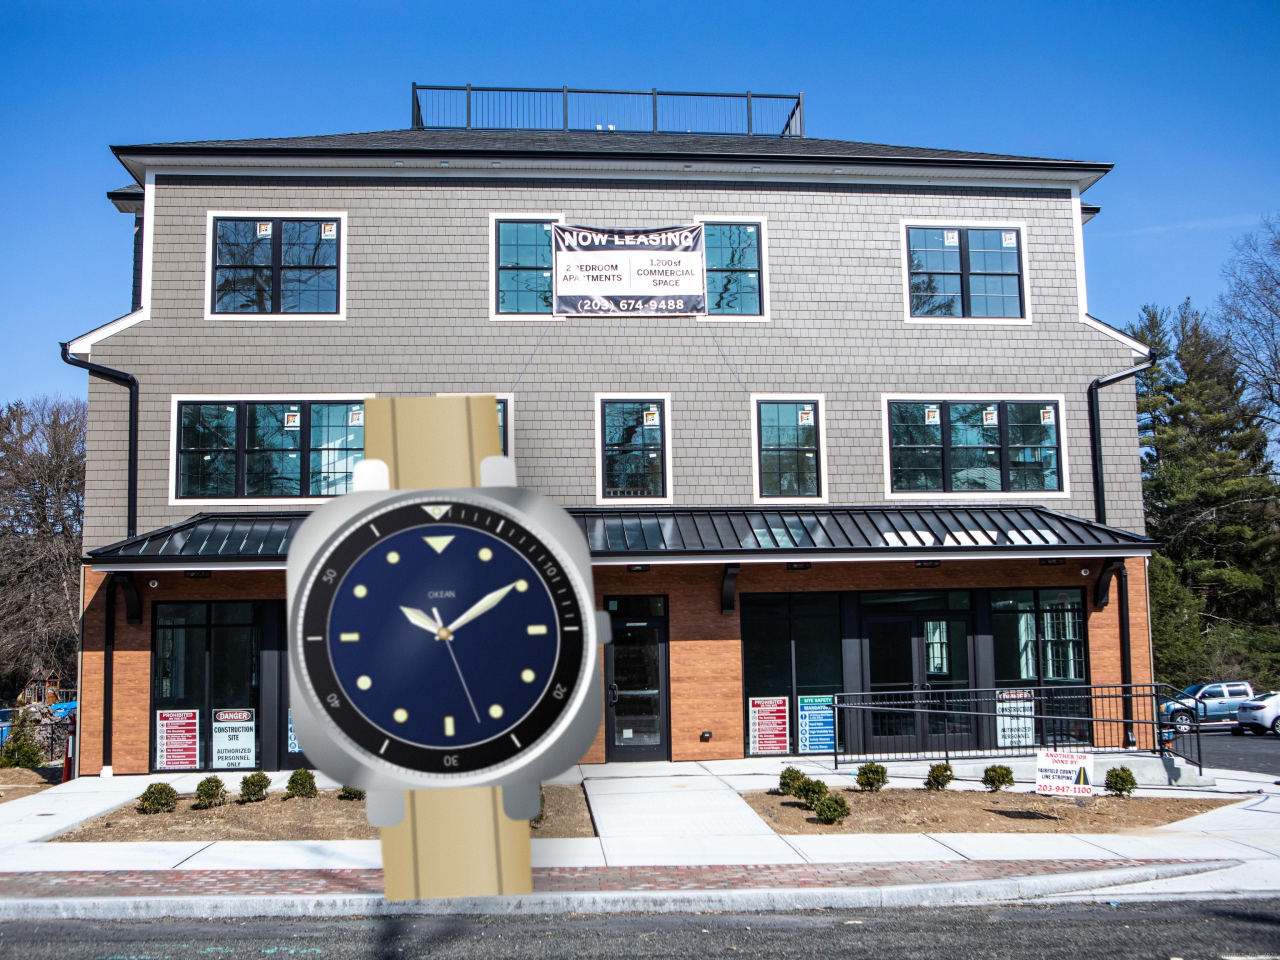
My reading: 10:09:27
